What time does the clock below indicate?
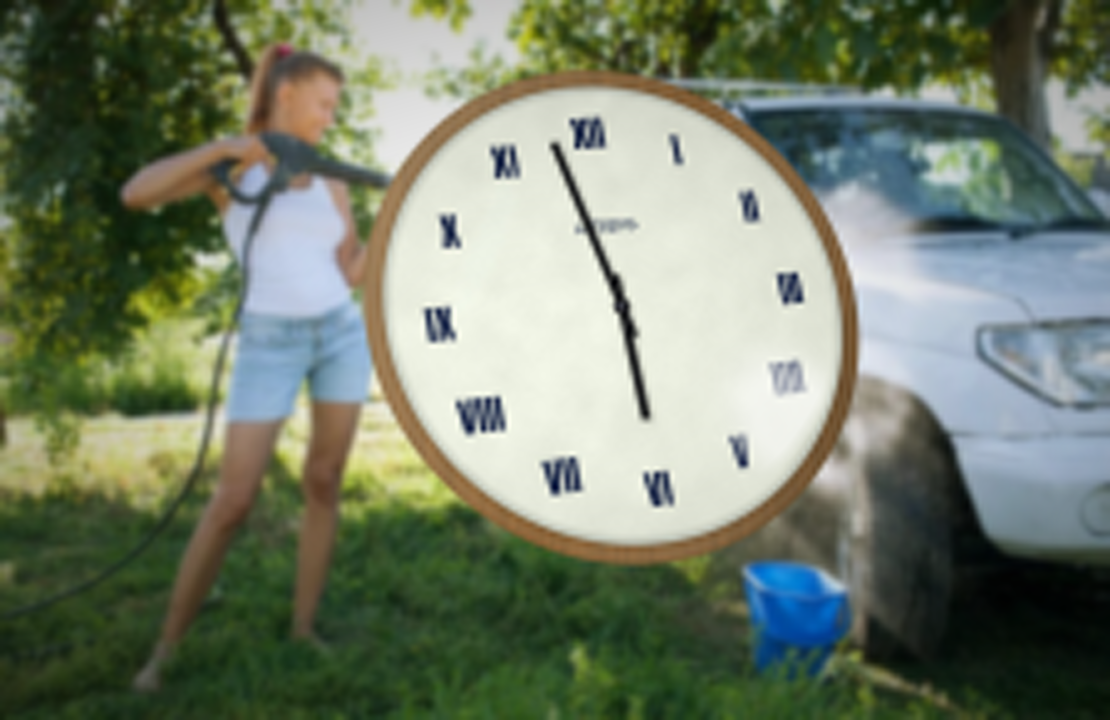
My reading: 5:58
